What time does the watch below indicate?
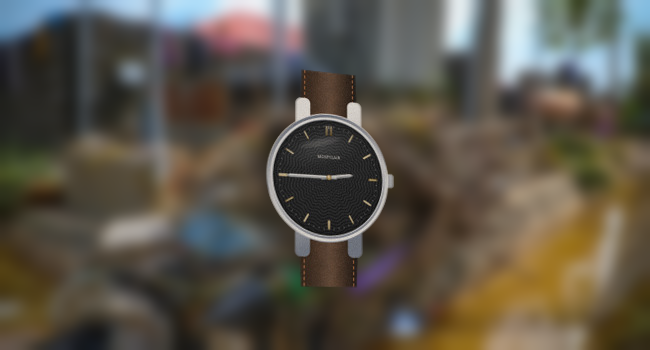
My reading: 2:45
